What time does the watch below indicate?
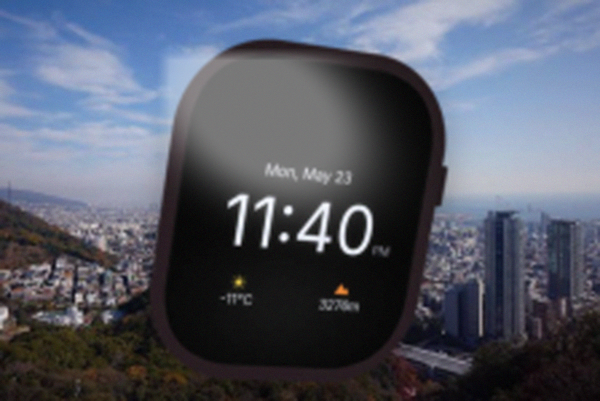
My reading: 11:40
